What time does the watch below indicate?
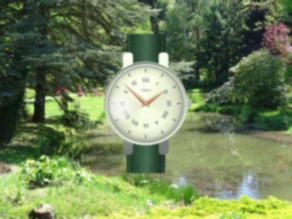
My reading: 1:52
